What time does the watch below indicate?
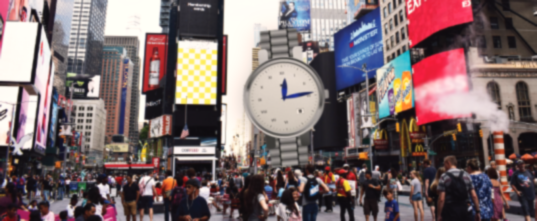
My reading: 12:14
